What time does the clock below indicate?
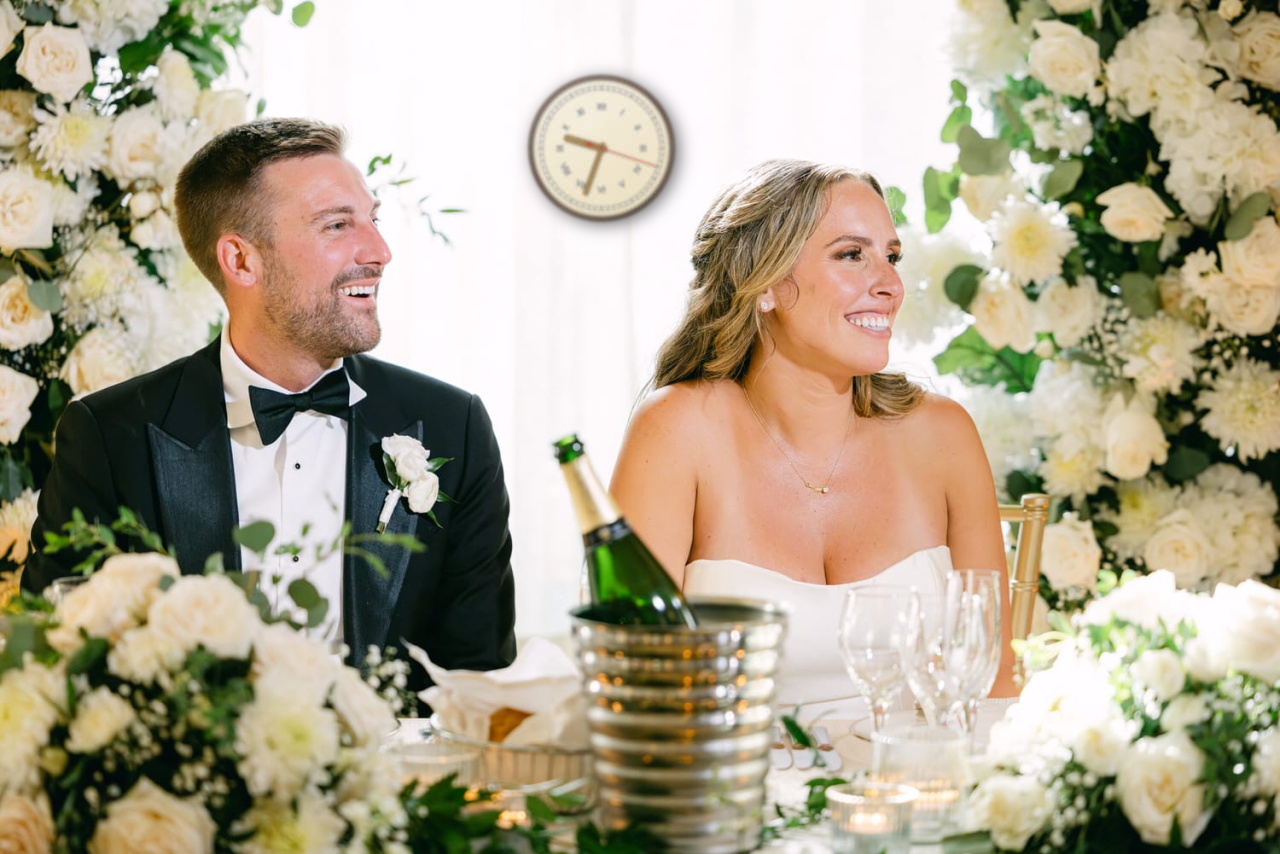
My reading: 9:33:18
